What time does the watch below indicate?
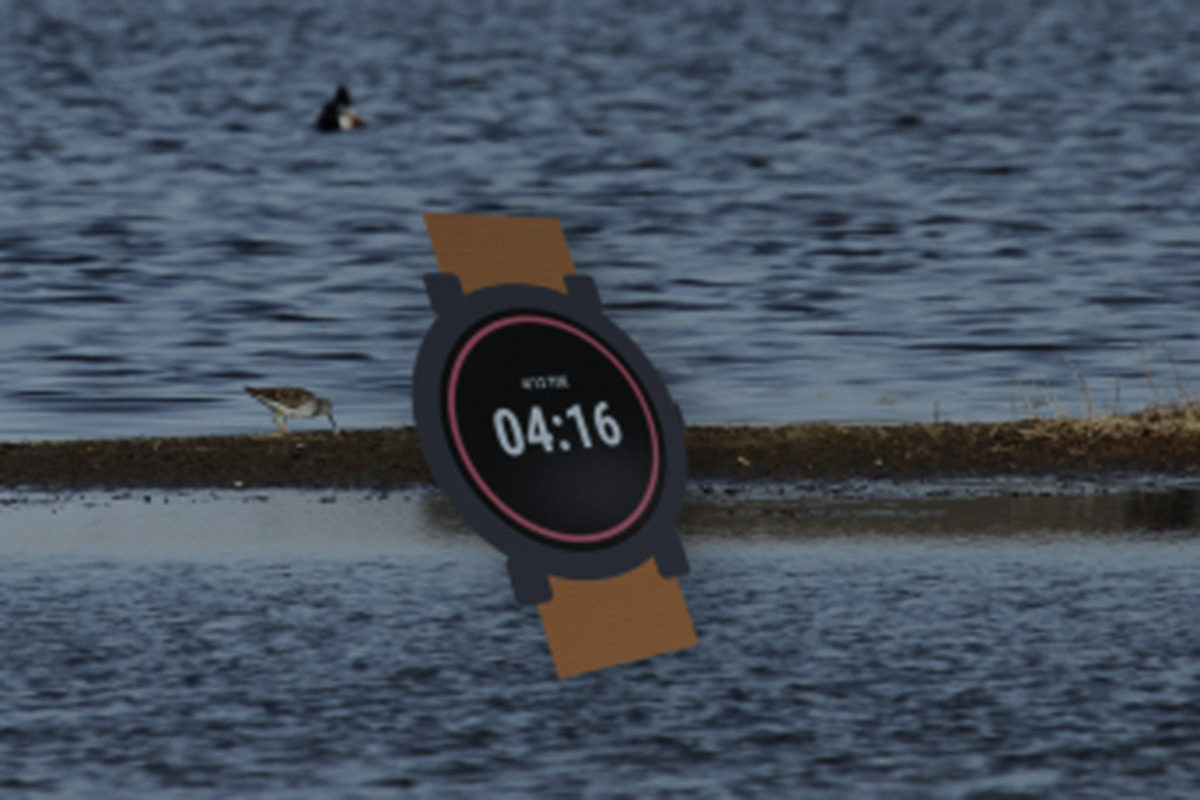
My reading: 4:16
